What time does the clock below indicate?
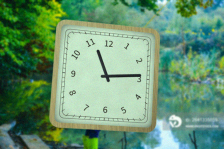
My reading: 11:14
